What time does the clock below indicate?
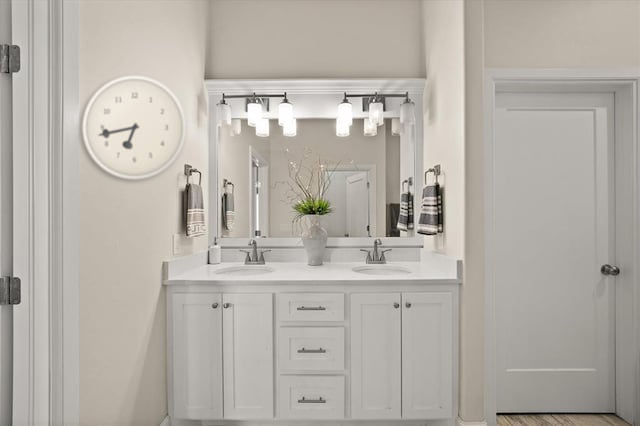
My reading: 6:43
